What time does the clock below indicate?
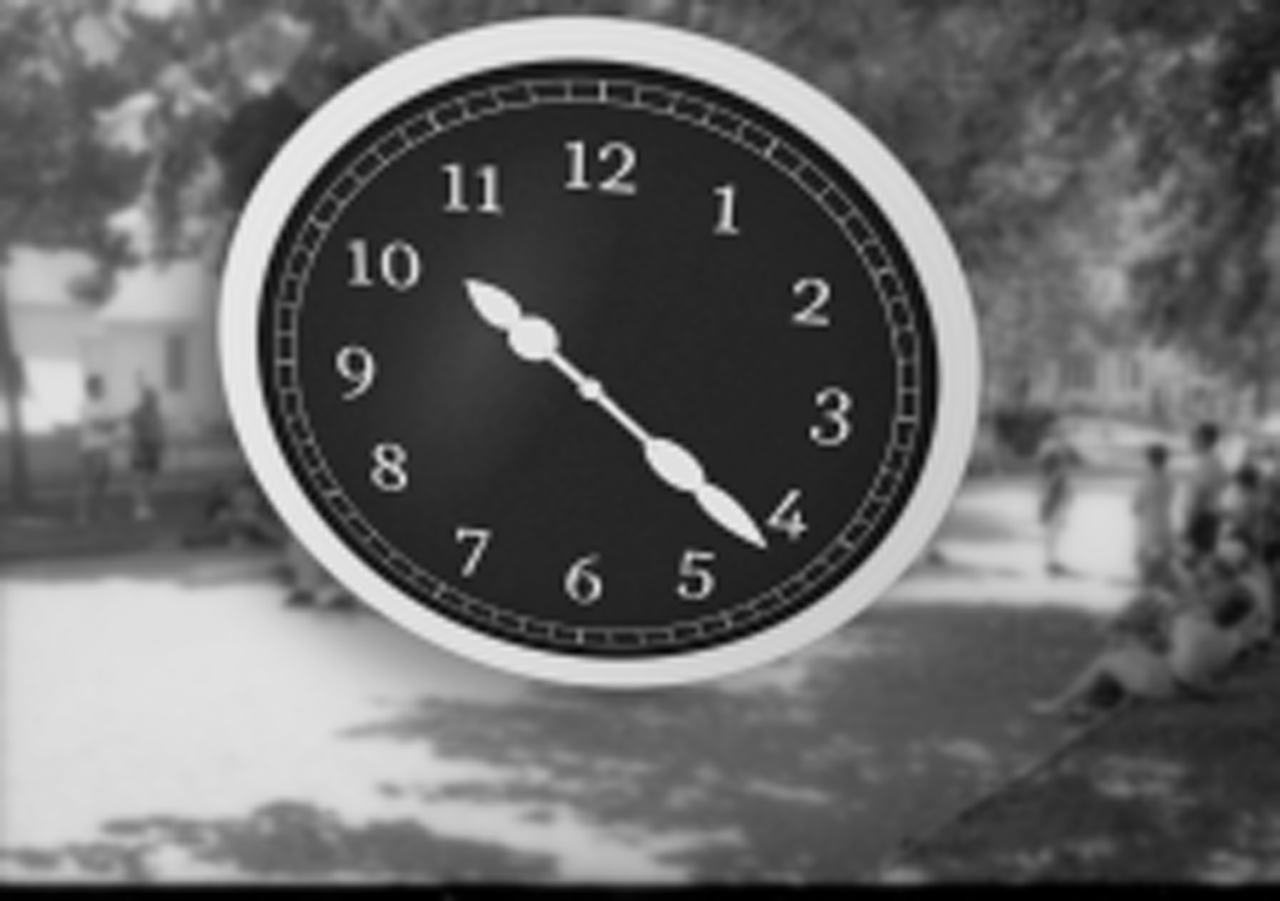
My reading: 10:22
